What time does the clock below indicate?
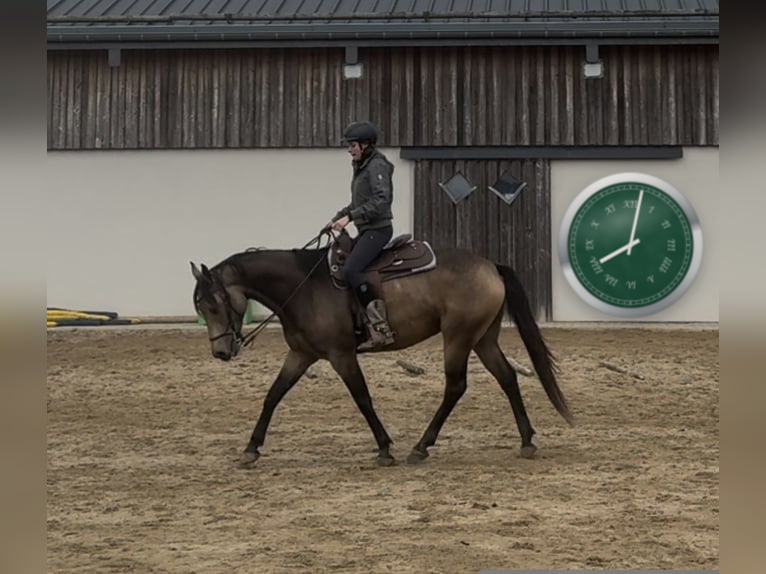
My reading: 8:02
